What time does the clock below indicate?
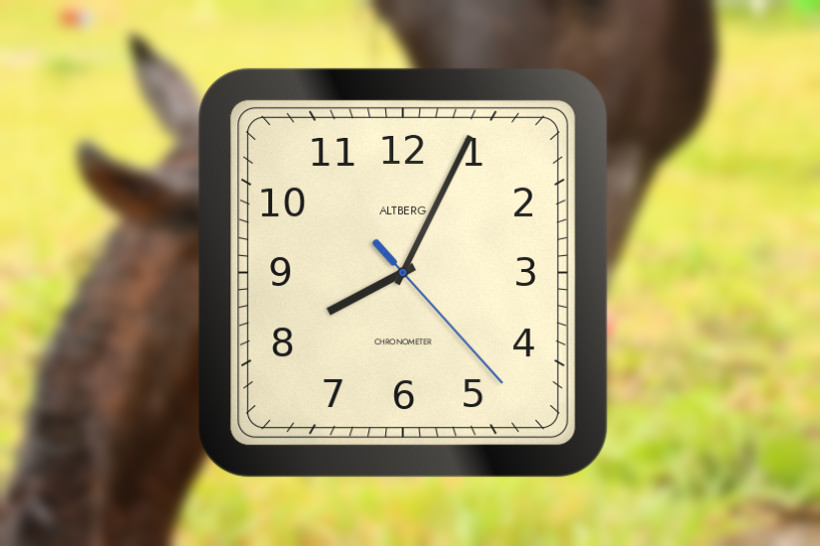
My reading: 8:04:23
